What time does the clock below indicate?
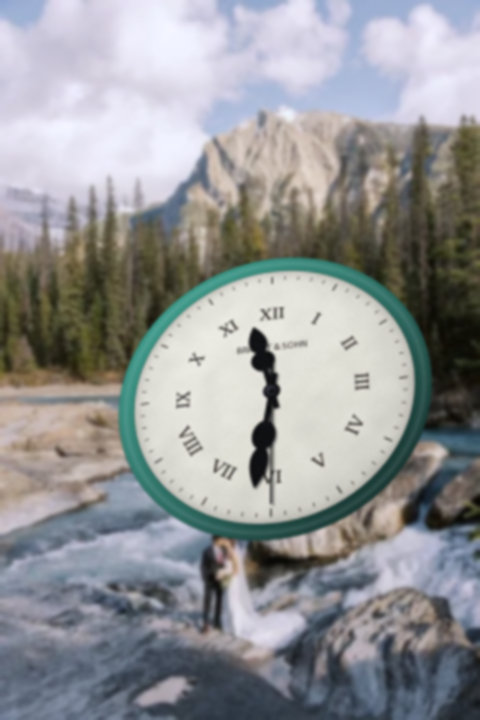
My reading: 11:31:30
